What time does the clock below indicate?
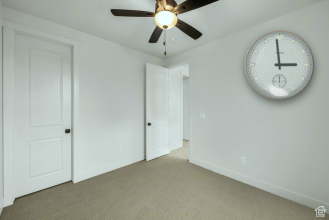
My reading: 2:59
